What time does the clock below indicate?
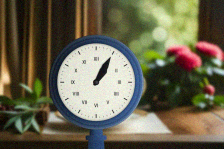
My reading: 1:05
